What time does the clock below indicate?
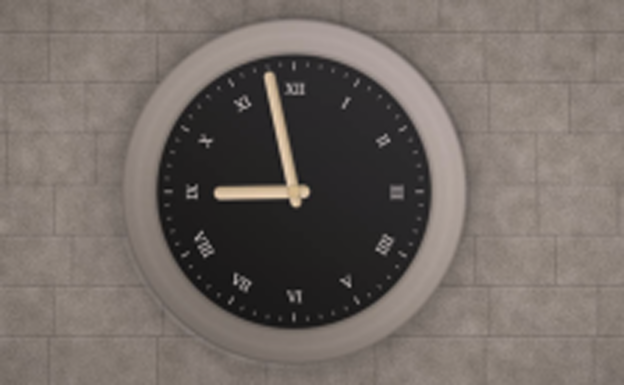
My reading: 8:58
